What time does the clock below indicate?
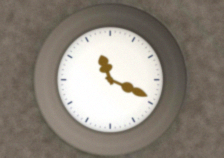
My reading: 11:19
